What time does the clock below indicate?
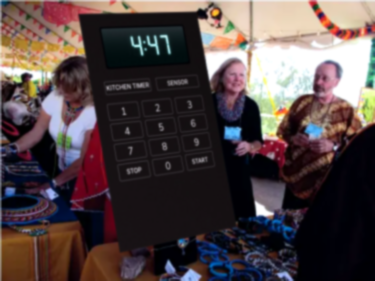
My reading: 4:47
